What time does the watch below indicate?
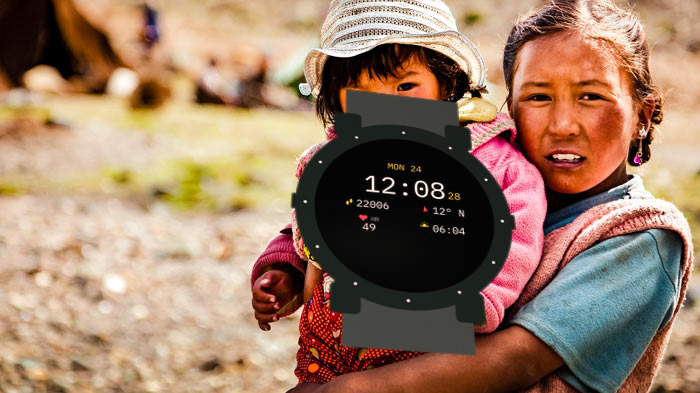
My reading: 12:08:28
